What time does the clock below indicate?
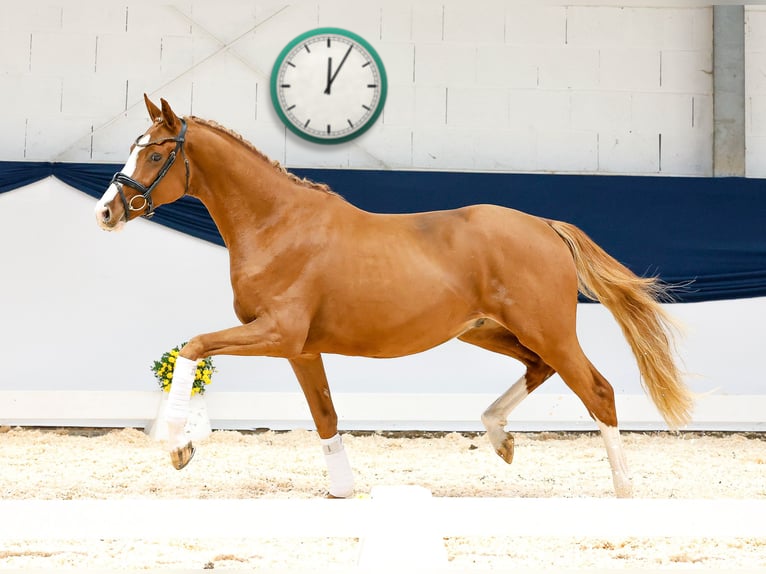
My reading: 12:05
